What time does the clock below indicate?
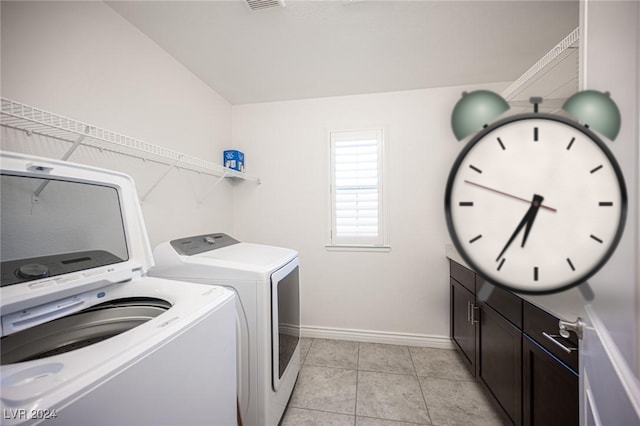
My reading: 6:35:48
